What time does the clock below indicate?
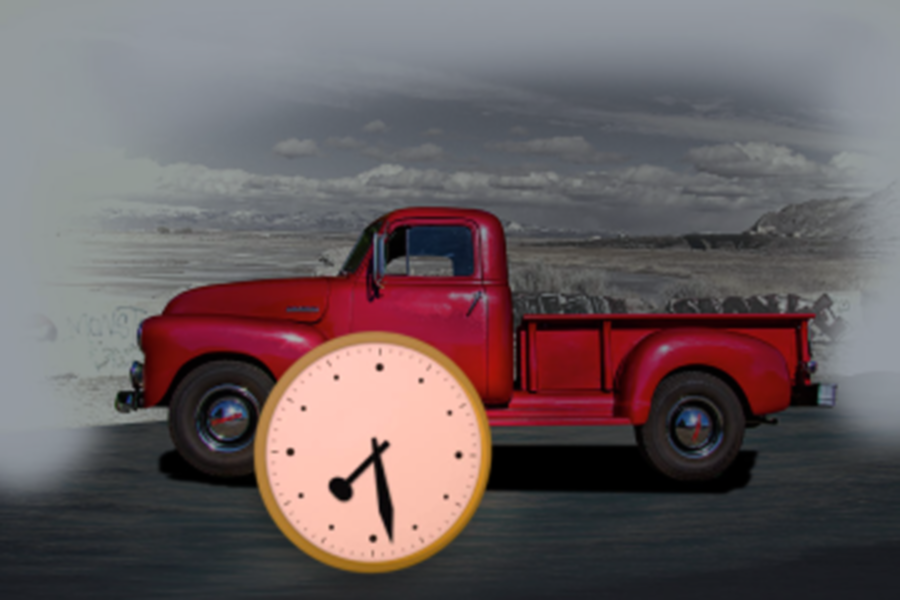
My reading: 7:28
